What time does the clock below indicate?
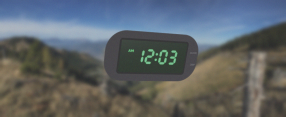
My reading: 12:03
